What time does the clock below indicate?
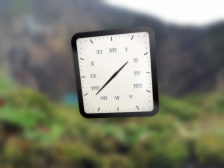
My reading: 1:38
